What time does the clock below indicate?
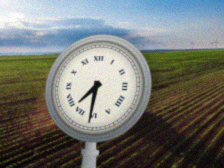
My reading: 7:31
